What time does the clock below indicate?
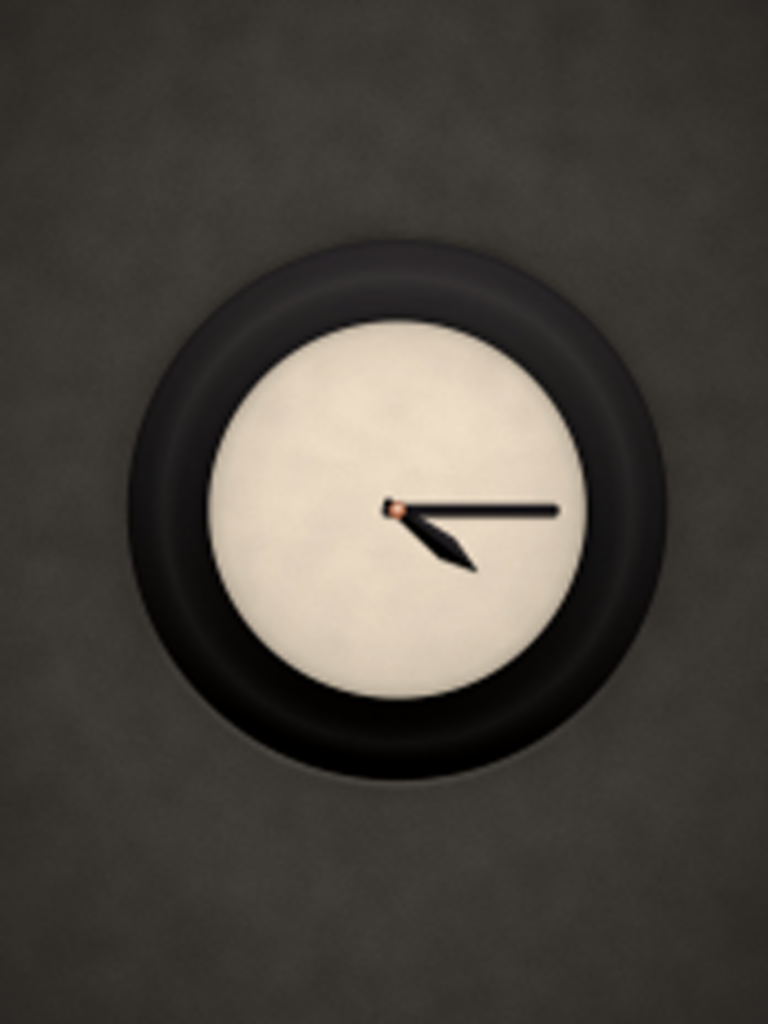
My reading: 4:15
